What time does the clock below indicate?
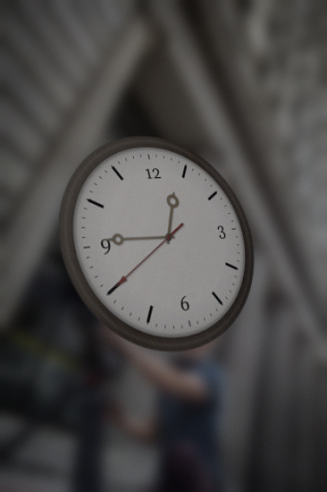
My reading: 12:45:40
